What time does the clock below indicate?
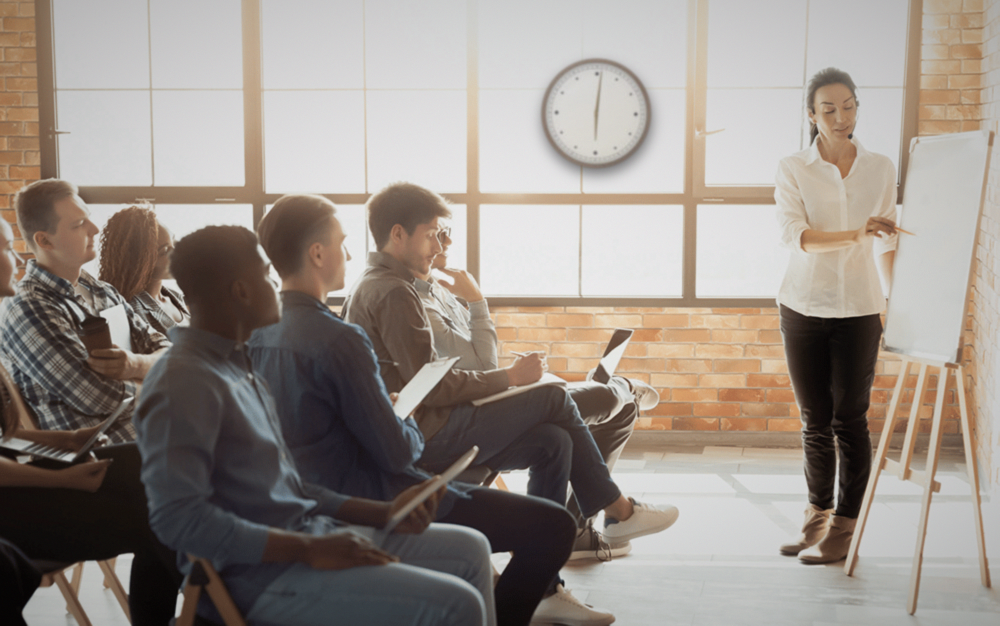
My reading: 6:01
